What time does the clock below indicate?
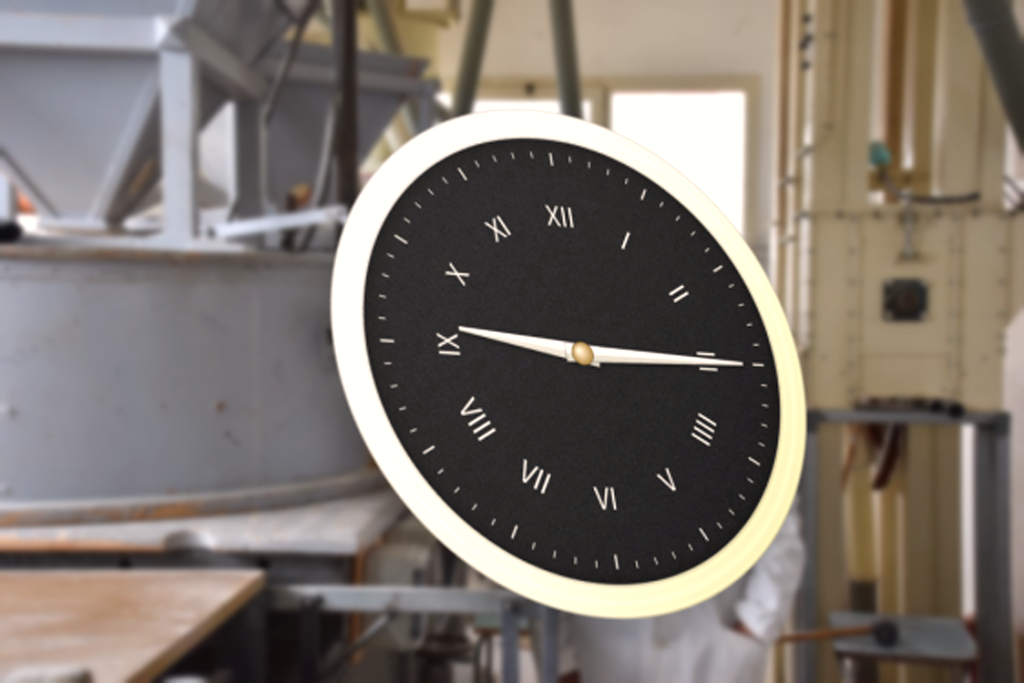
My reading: 9:15
